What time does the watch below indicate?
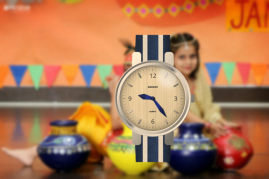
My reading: 9:24
